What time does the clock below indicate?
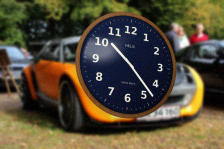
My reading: 10:23
